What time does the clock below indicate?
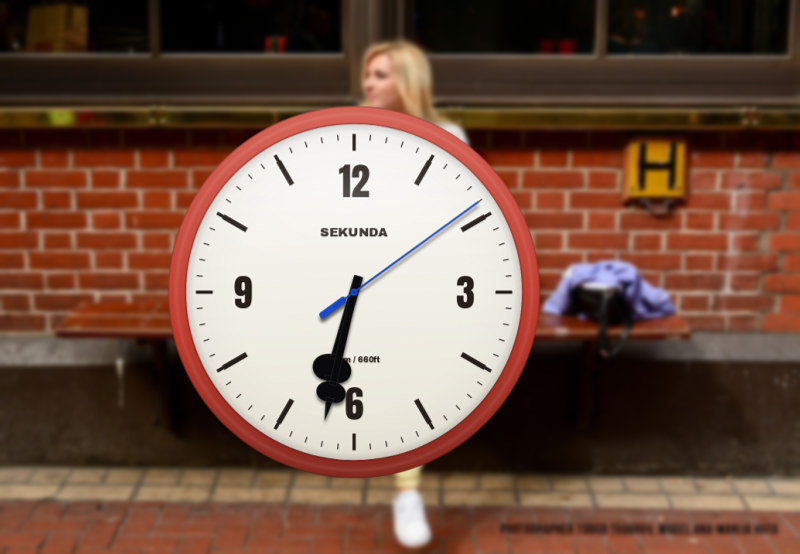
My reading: 6:32:09
